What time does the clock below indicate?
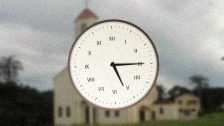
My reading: 5:15
